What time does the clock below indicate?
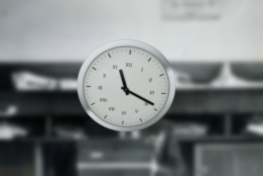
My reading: 11:19
